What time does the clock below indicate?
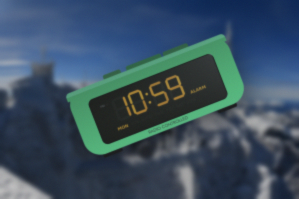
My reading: 10:59
